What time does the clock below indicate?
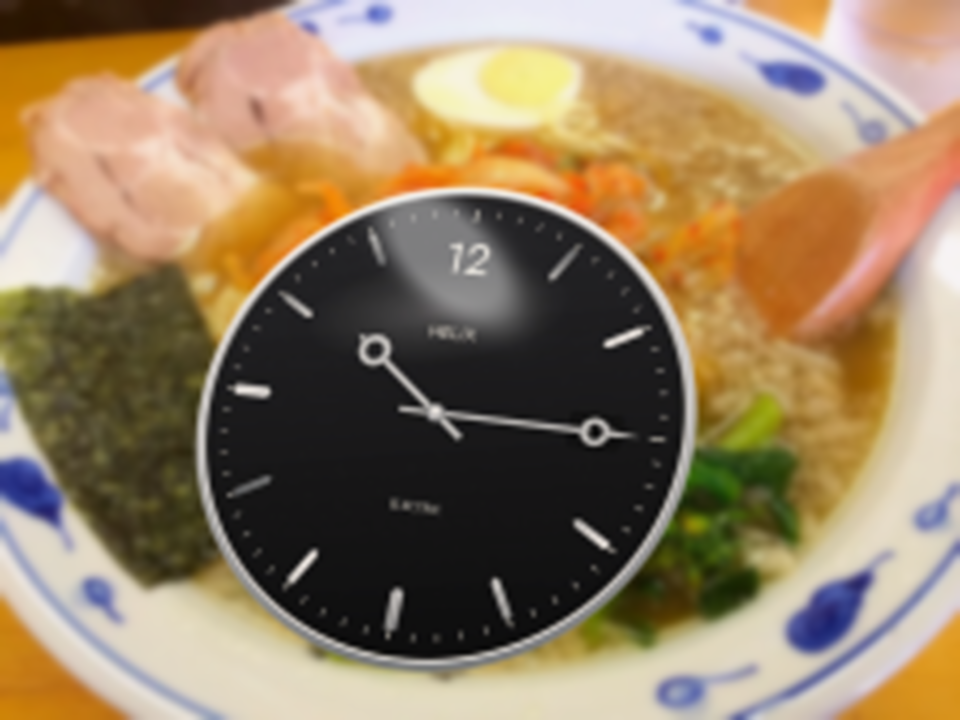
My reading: 10:15
